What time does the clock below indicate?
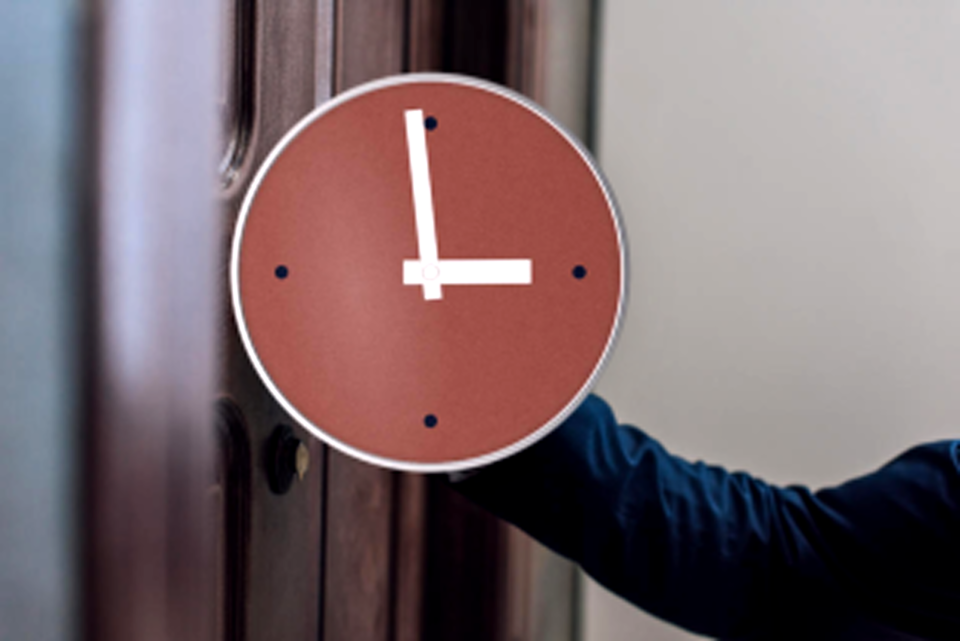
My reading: 2:59
